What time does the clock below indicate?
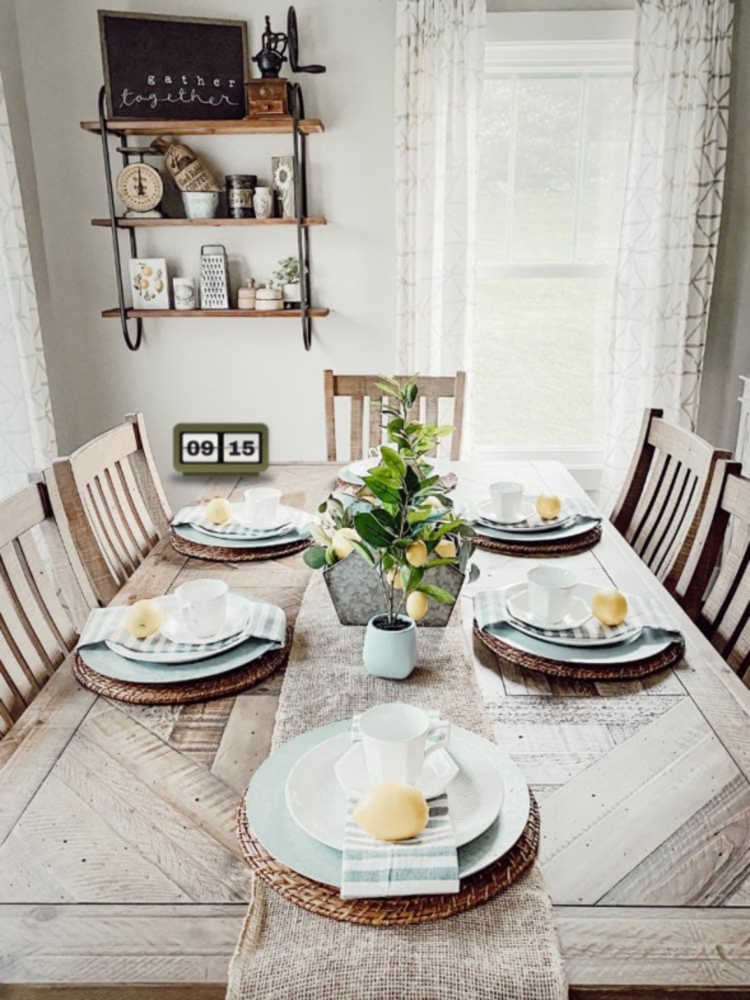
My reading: 9:15
